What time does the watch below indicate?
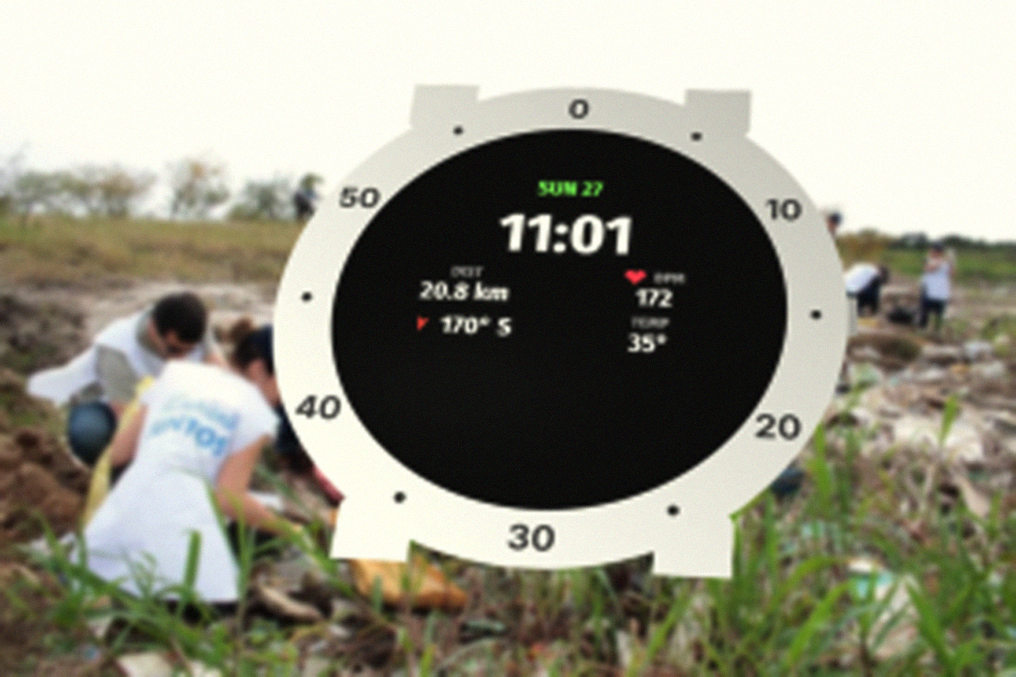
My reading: 11:01
